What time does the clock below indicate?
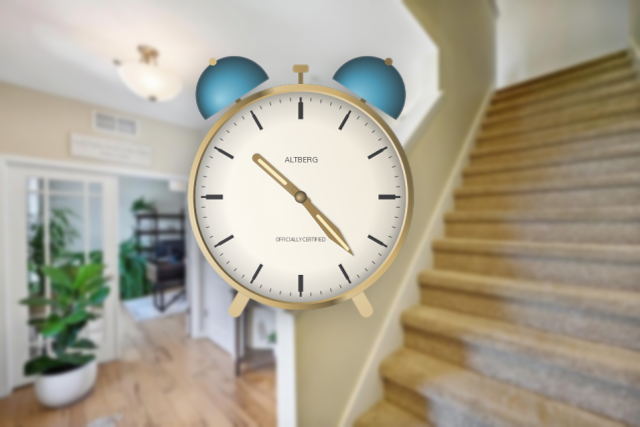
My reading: 10:23
